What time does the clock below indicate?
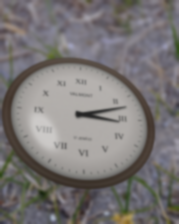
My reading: 3:12
